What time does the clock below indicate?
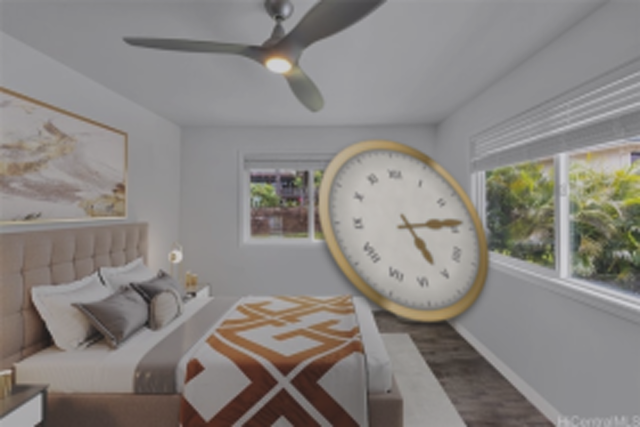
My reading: 5:14
